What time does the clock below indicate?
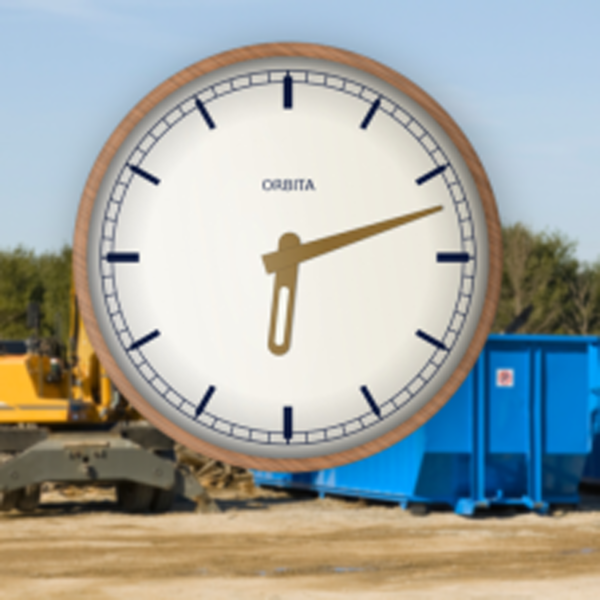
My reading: 6:12
